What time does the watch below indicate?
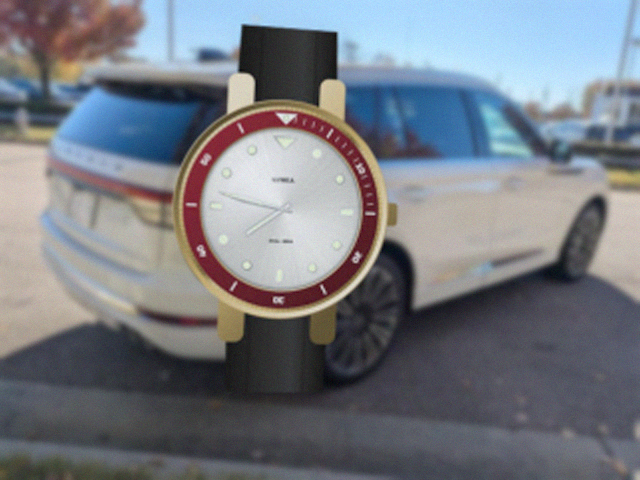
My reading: 7:47
